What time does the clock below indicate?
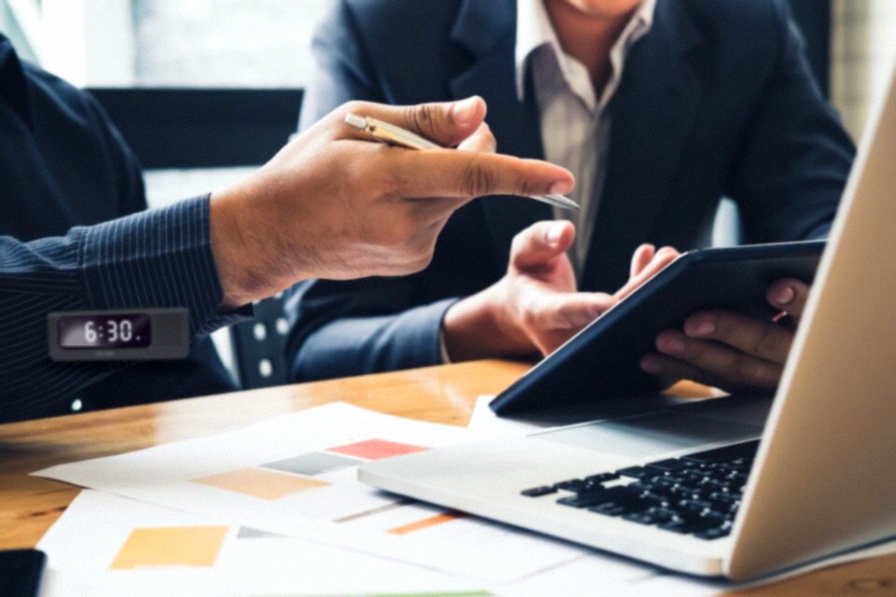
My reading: 6:30
